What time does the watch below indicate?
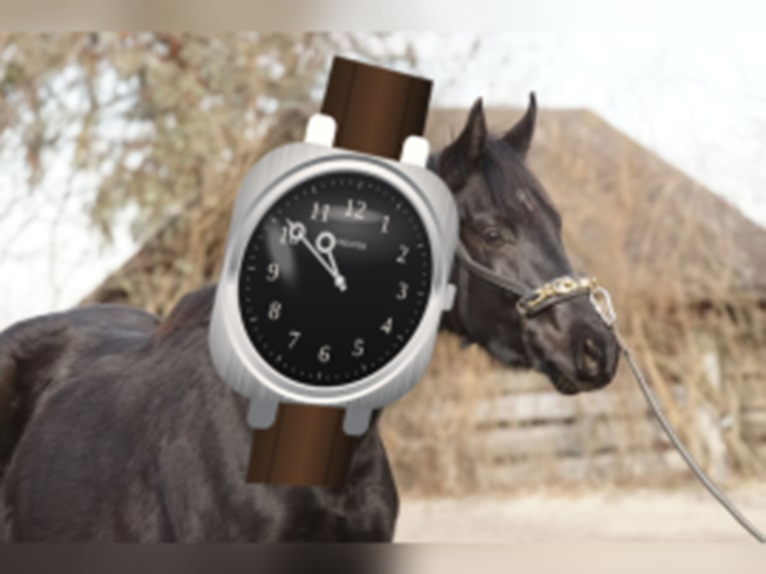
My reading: 10:51
